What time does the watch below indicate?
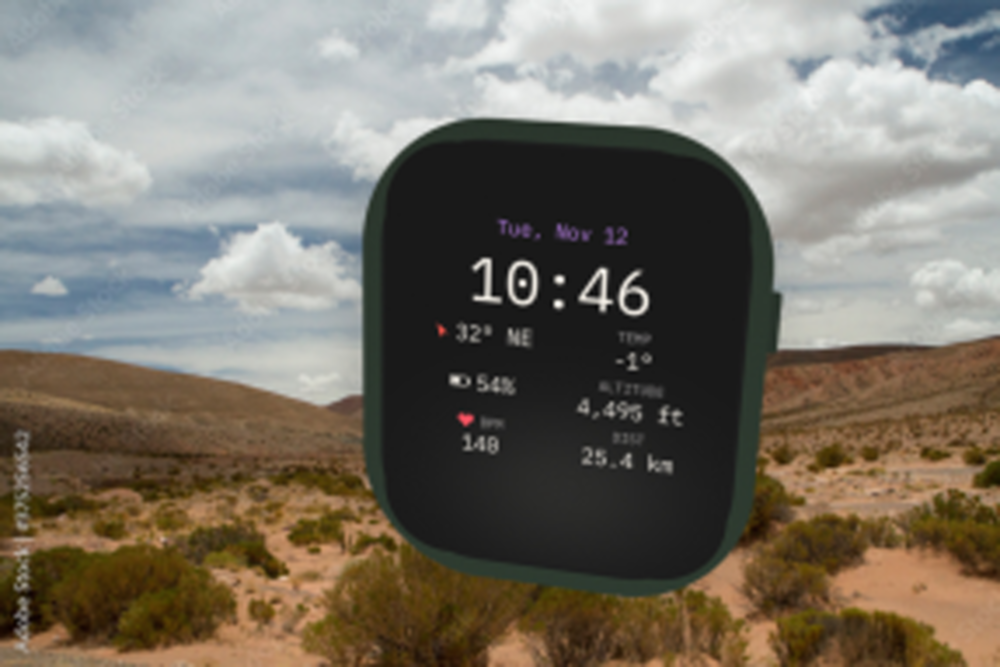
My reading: 10:46
